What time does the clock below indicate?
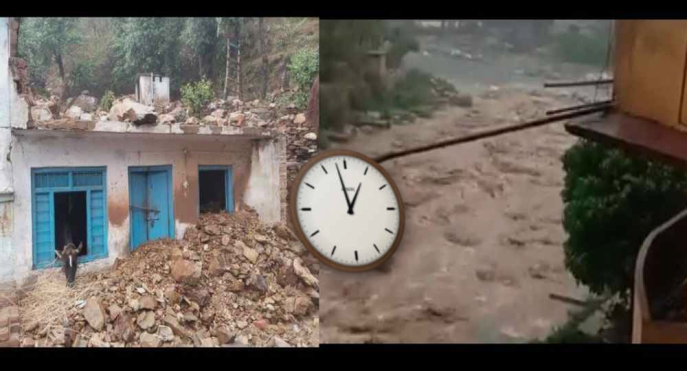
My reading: 12:58
